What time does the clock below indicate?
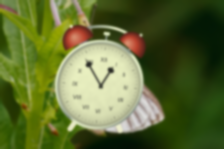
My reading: 12:54
